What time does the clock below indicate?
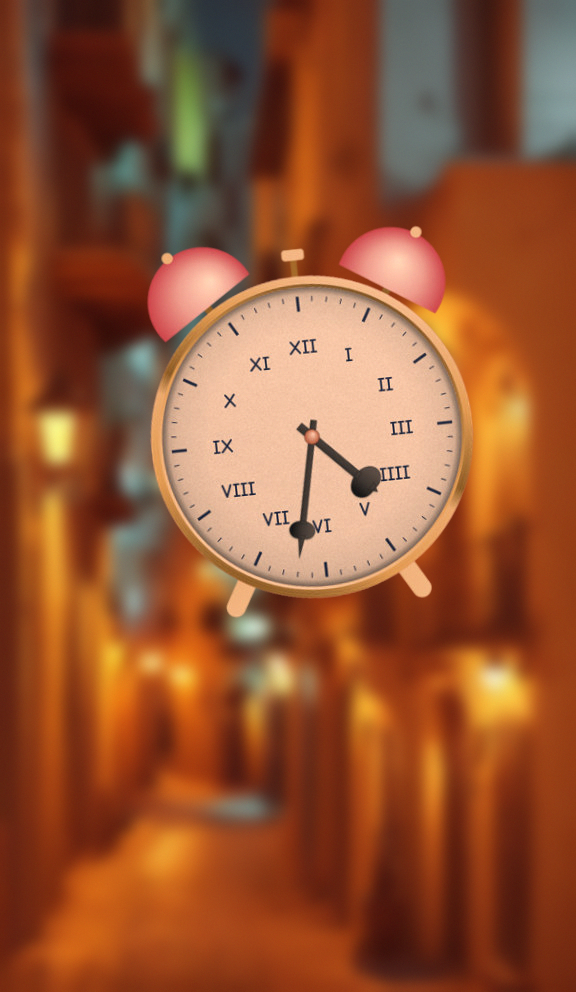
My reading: 4:32
